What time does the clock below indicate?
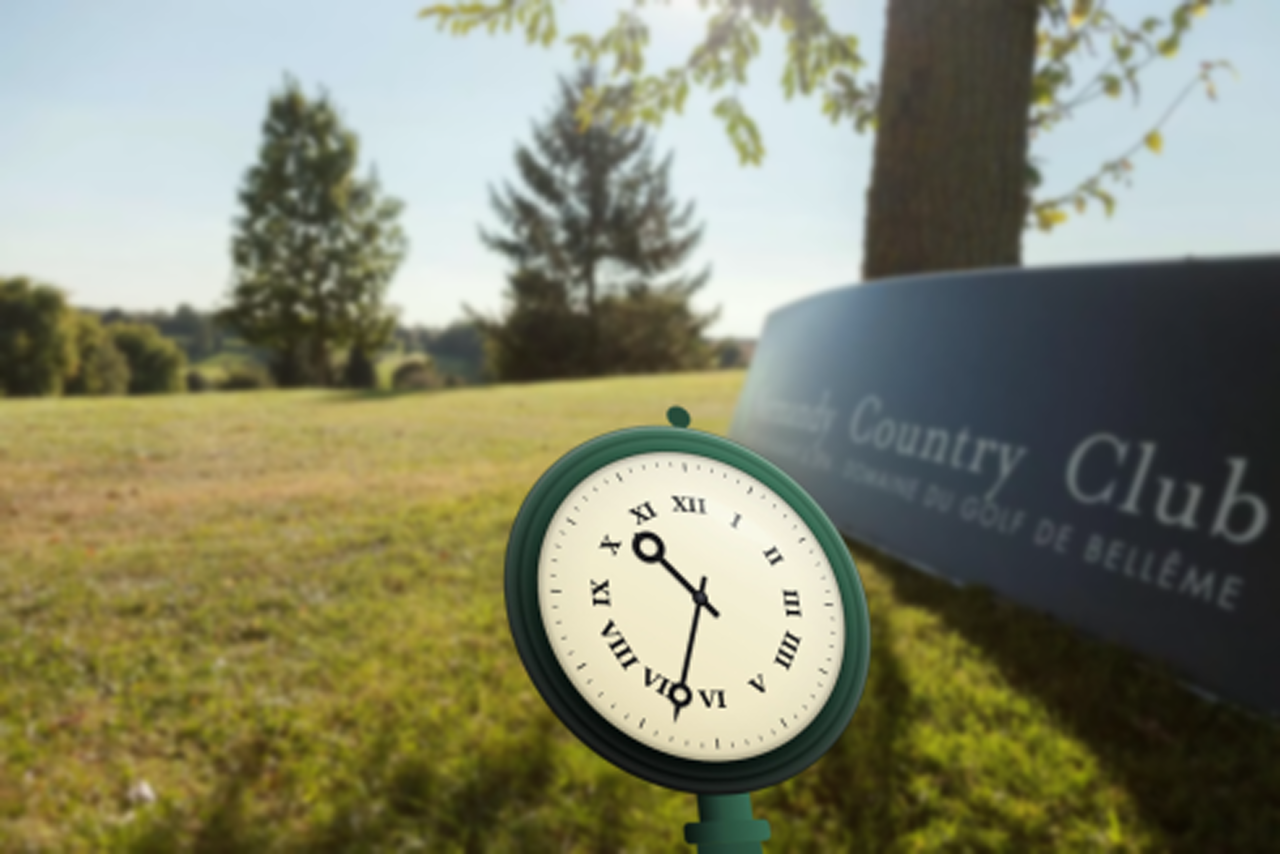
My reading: 10:33
